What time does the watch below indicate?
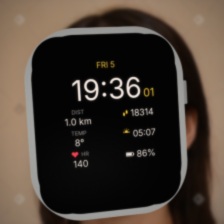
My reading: 19:36:01
